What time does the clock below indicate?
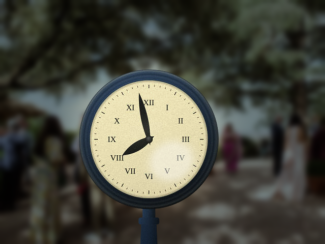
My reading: 7:58
